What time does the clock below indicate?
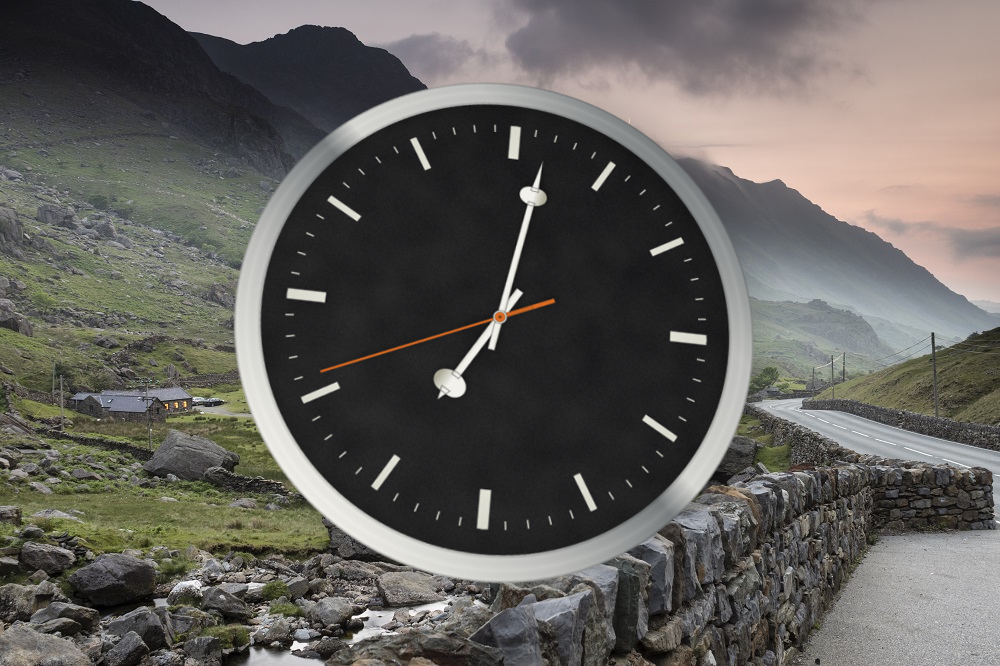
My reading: 7:01:41
